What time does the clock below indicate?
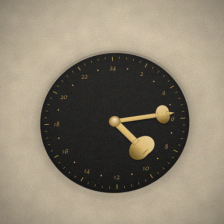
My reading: 9:14
